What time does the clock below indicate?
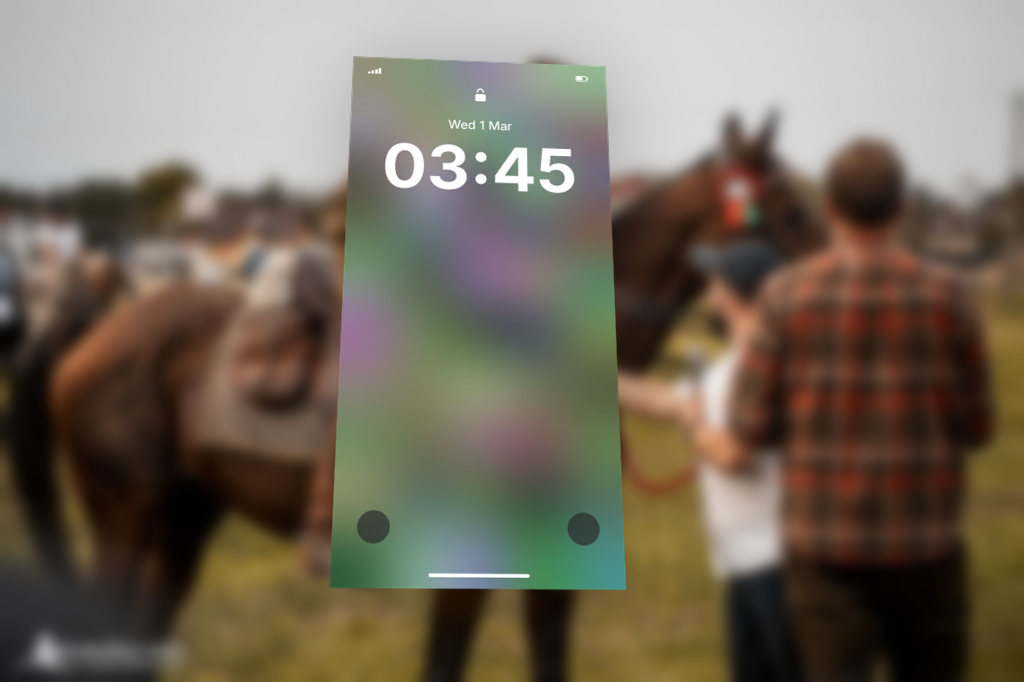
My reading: 3:45
